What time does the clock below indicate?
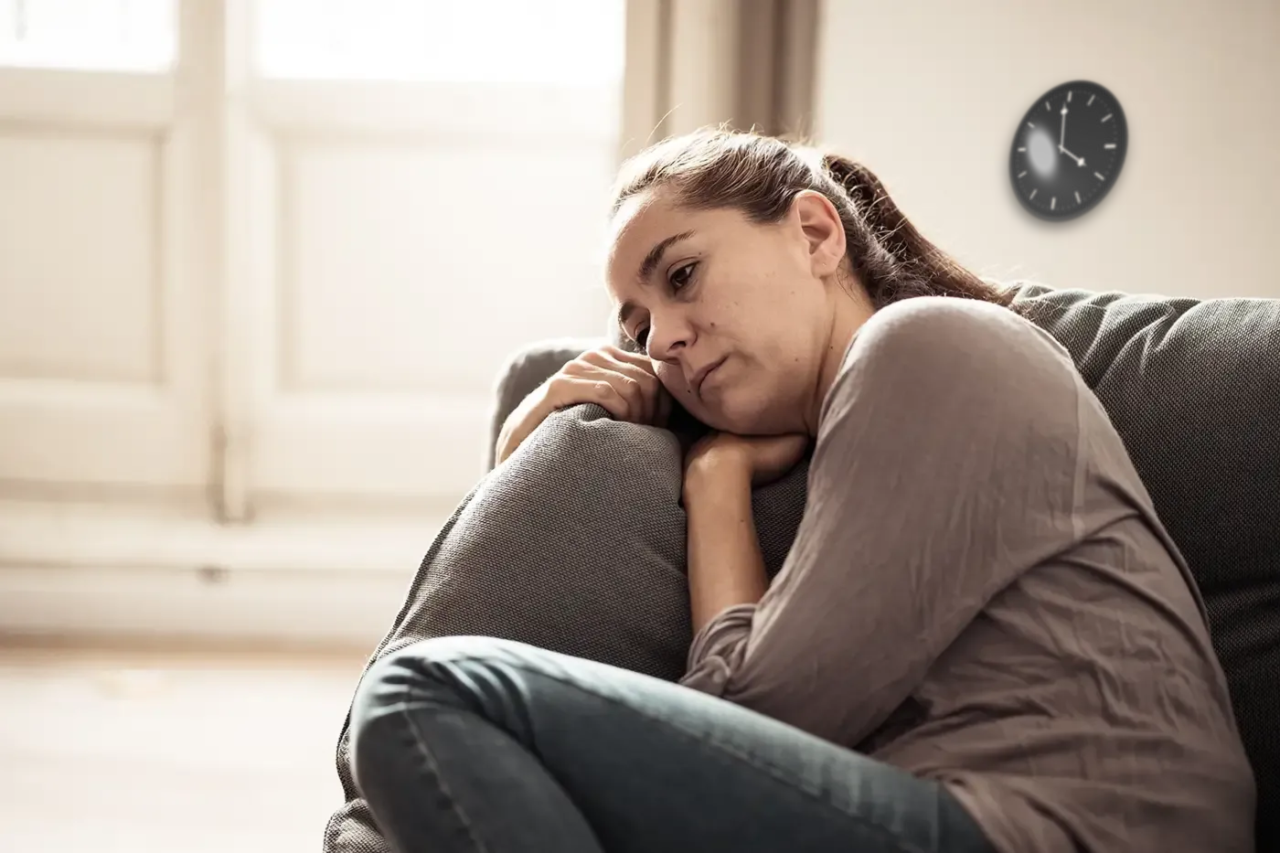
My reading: 3:59
